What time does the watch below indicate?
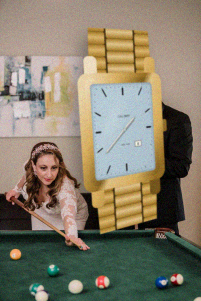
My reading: 1:38
